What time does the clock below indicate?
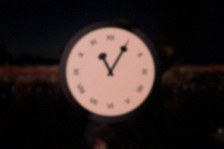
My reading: 11:05
